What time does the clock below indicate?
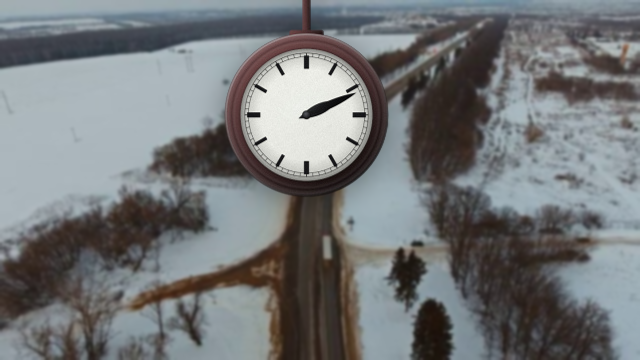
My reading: 2:11
